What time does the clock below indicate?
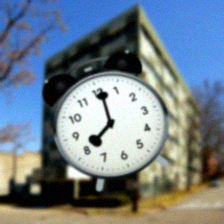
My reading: 8:01
